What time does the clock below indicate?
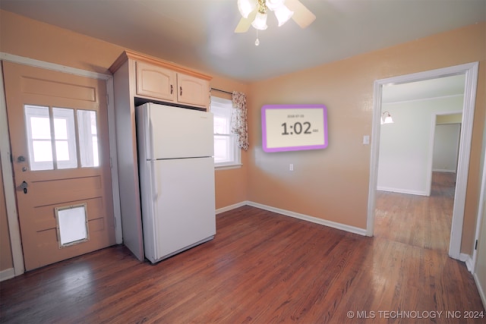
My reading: 1:02
